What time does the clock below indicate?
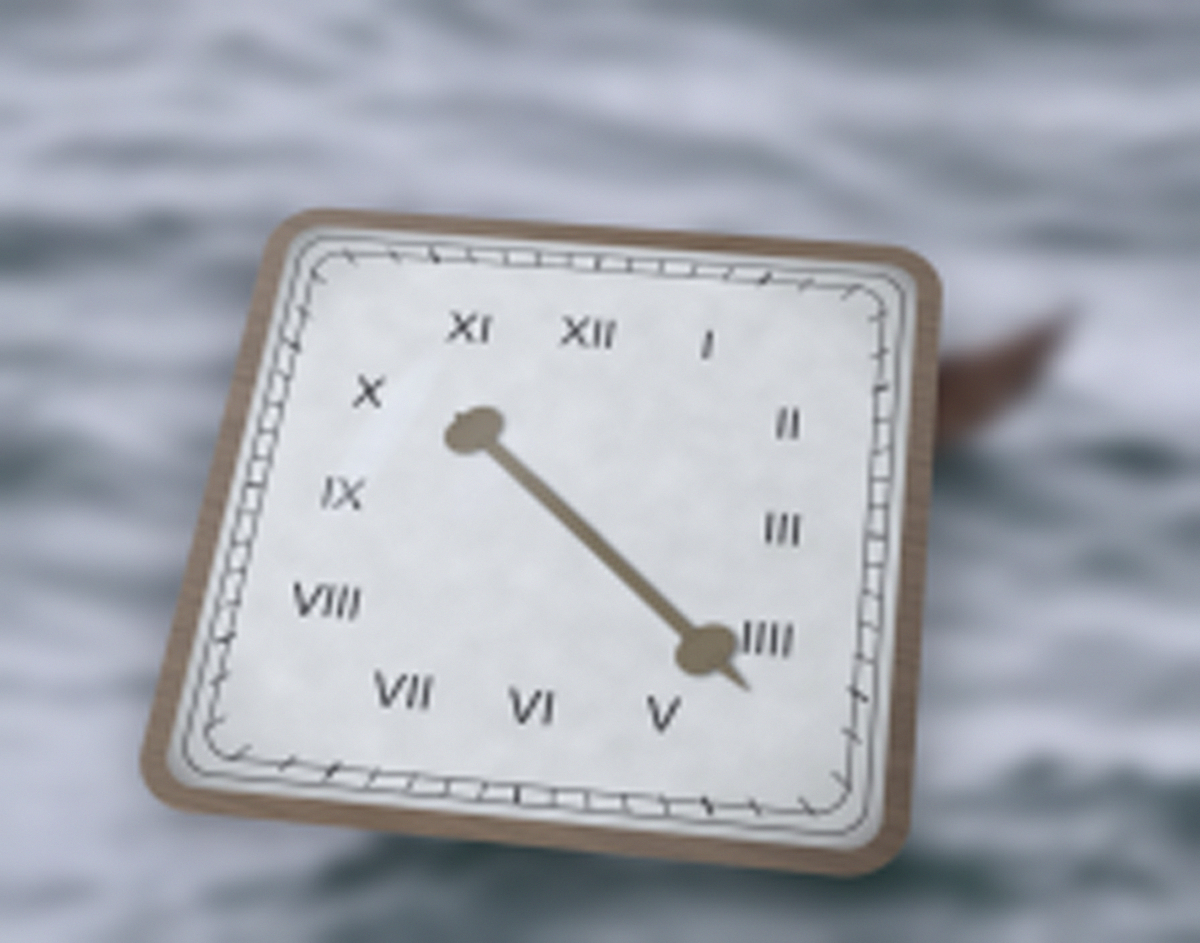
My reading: 10:22
